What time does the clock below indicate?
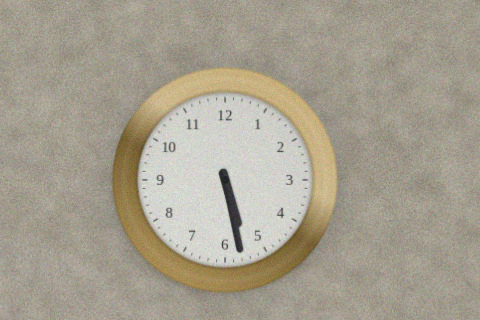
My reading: 5:28
